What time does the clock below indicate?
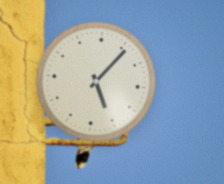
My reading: 5:06
